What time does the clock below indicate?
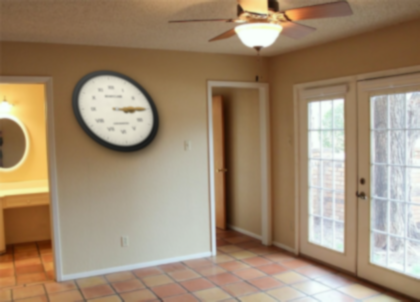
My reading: 3:15
